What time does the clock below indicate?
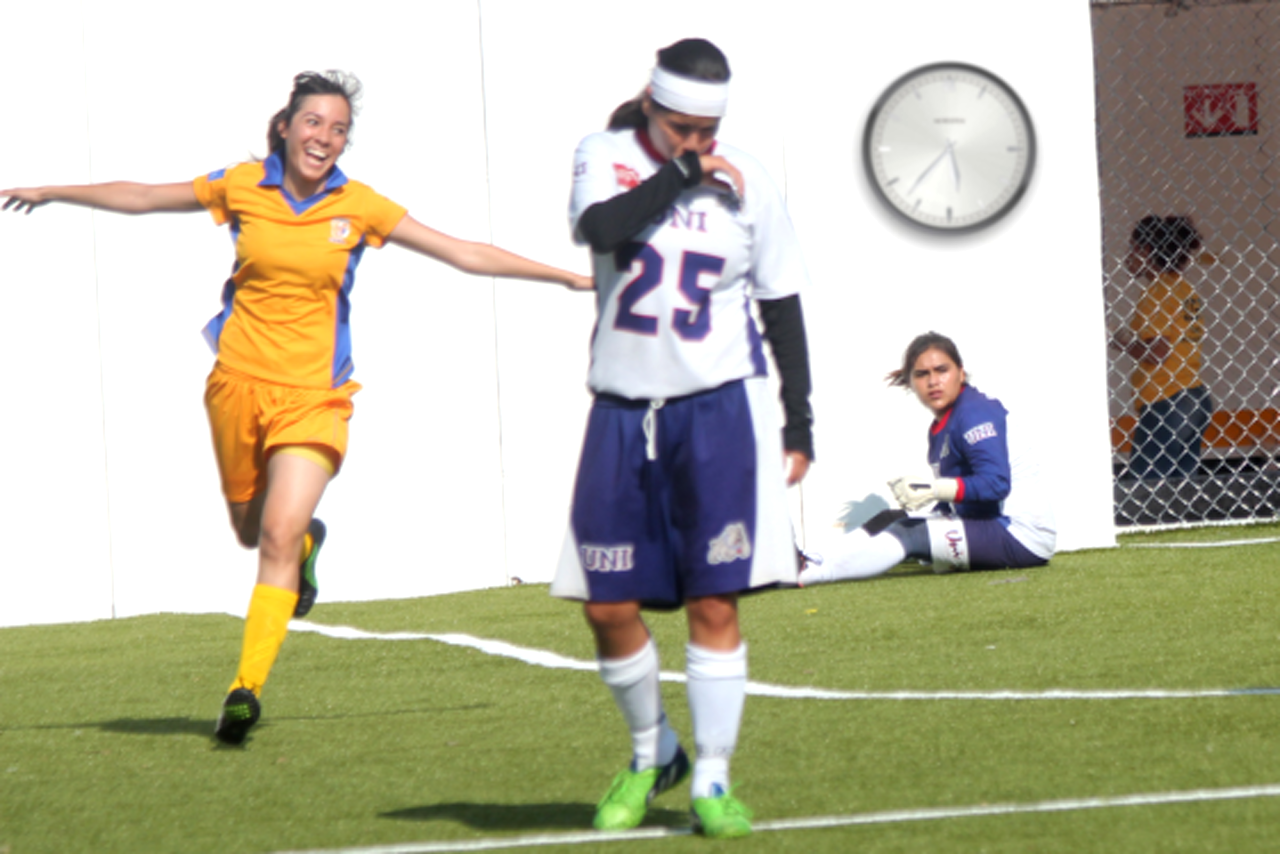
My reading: 5:37
